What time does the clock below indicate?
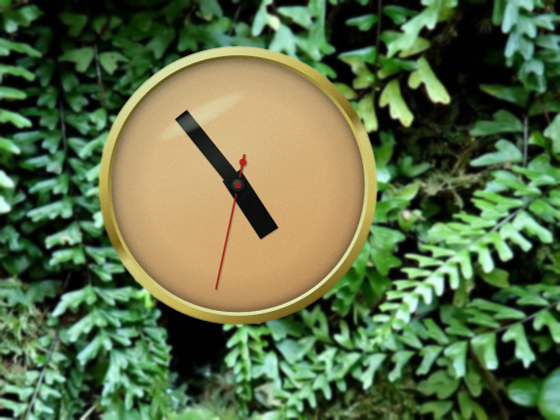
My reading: 4:53:32
